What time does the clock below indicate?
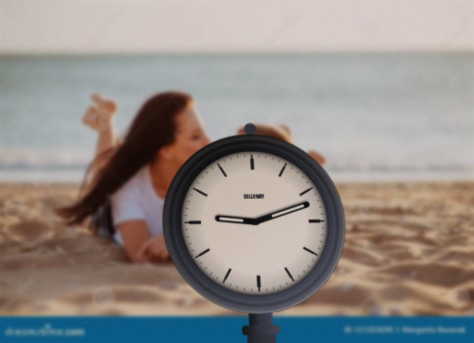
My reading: 9:12
